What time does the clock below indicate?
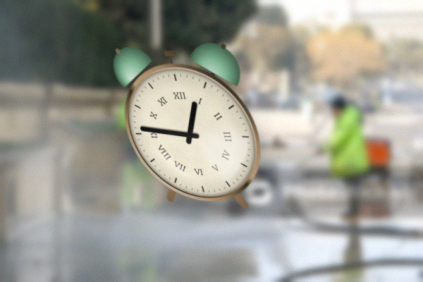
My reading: 12:46
